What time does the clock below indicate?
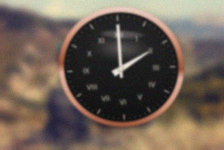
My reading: 2:00
